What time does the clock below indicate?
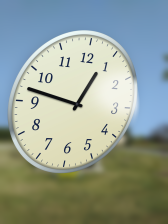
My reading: 12:47
